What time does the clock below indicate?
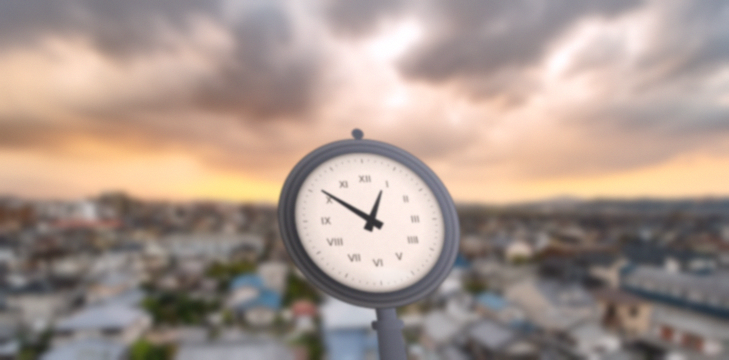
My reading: 12:51
